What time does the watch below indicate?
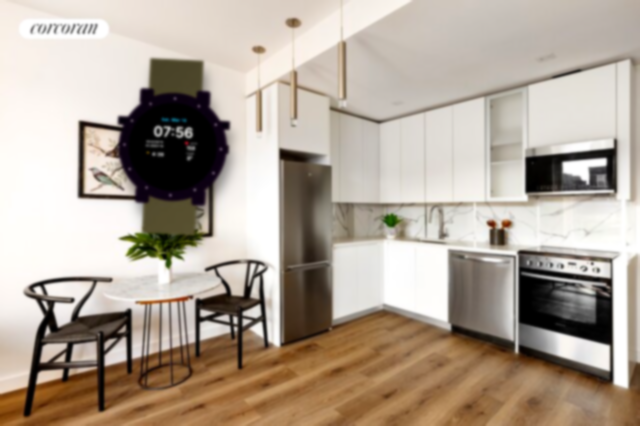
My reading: 7:56
